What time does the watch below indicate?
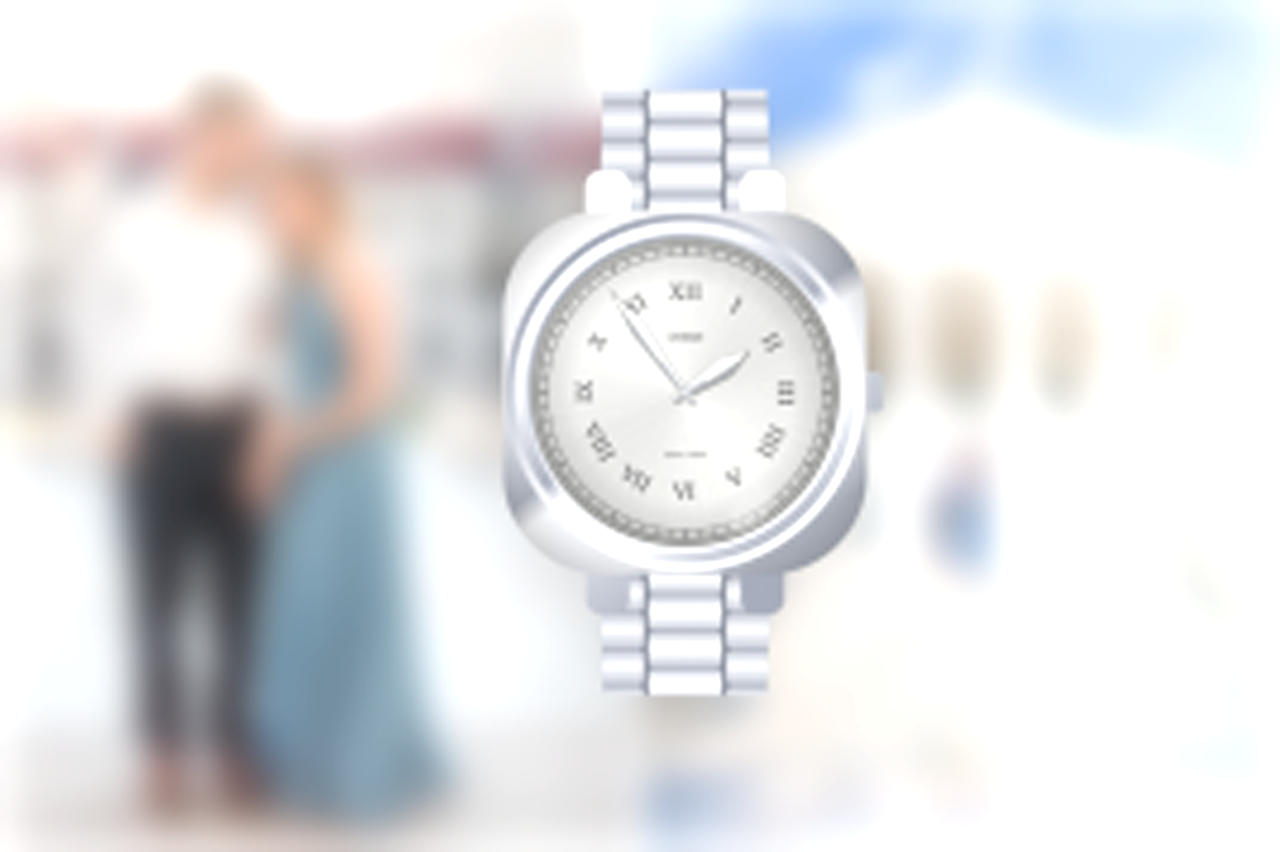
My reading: 1:54
